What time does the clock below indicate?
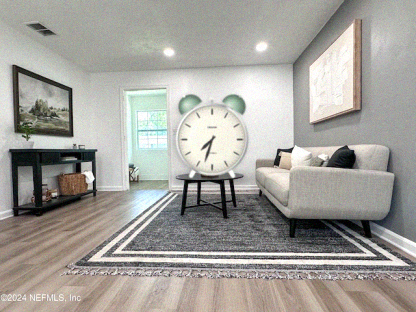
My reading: 7:33
